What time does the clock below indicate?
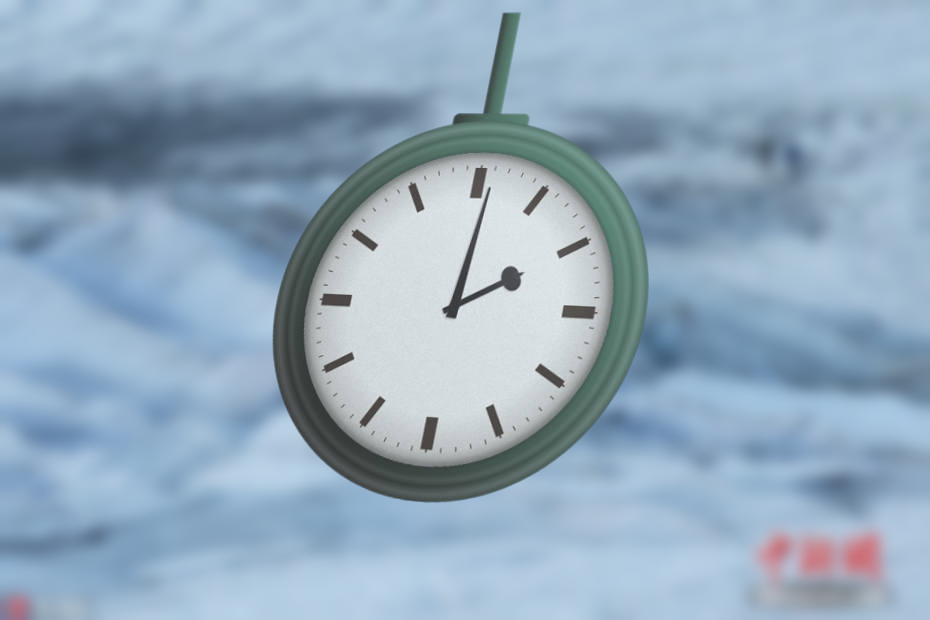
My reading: 2:01
